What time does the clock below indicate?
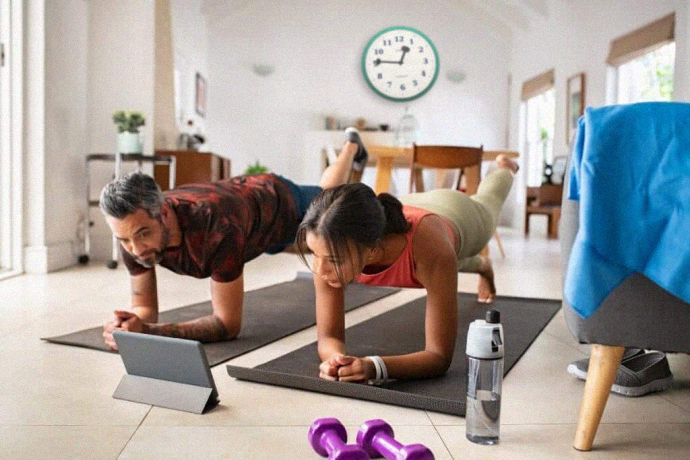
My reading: 12:46
